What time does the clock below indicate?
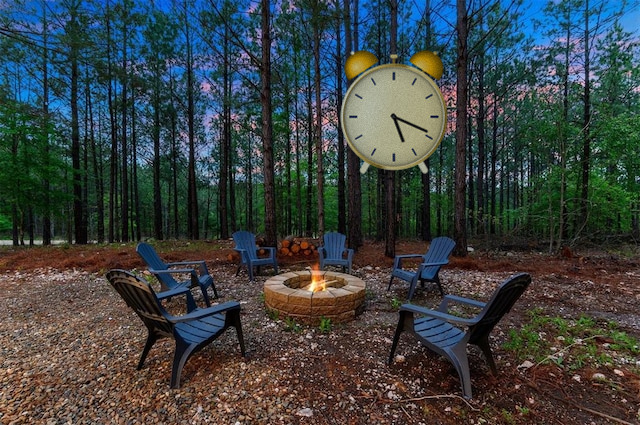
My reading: 5:19
